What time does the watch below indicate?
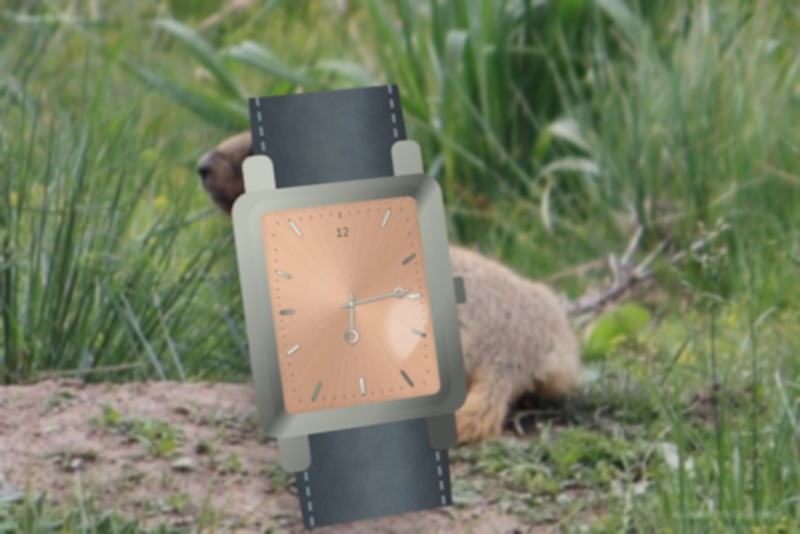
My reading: 6:14
